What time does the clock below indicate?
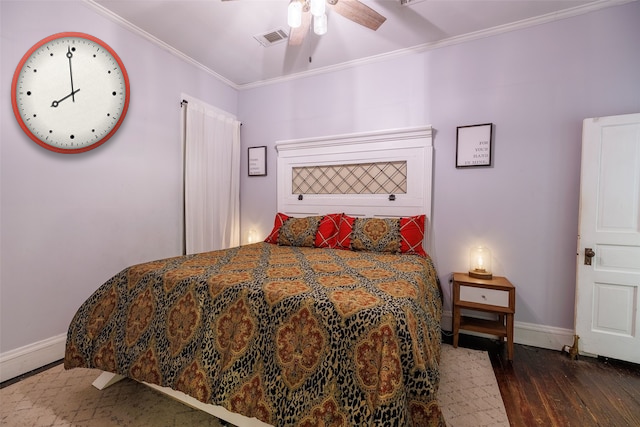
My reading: 7:59
